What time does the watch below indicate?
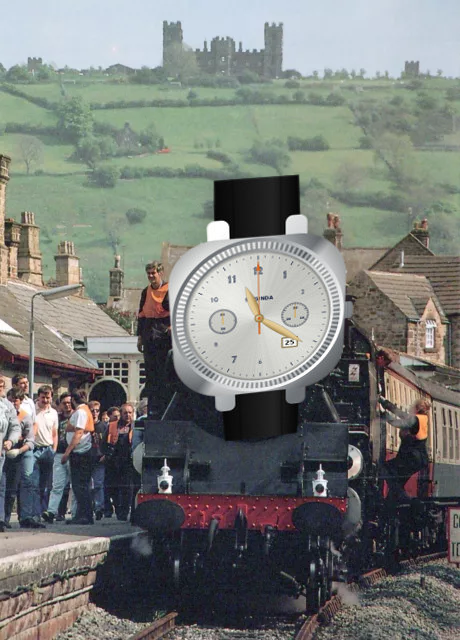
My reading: 11:21
